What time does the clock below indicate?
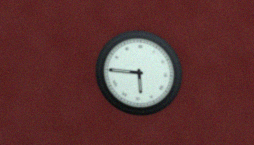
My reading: 5:45
